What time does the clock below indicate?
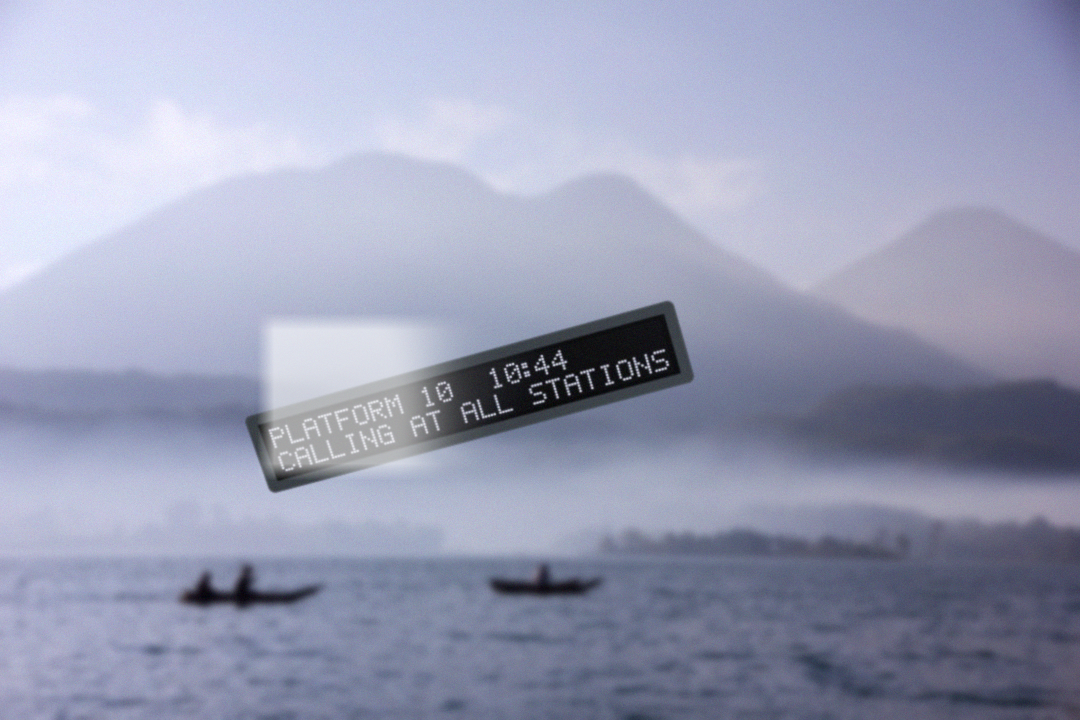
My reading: 10:44
